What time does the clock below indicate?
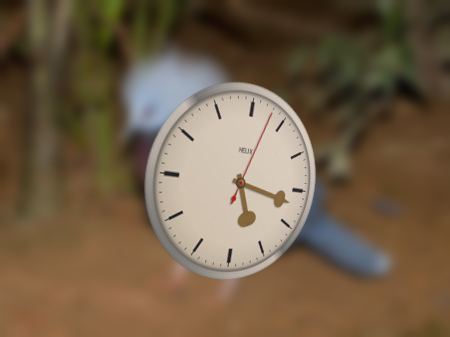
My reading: 5:17:03
